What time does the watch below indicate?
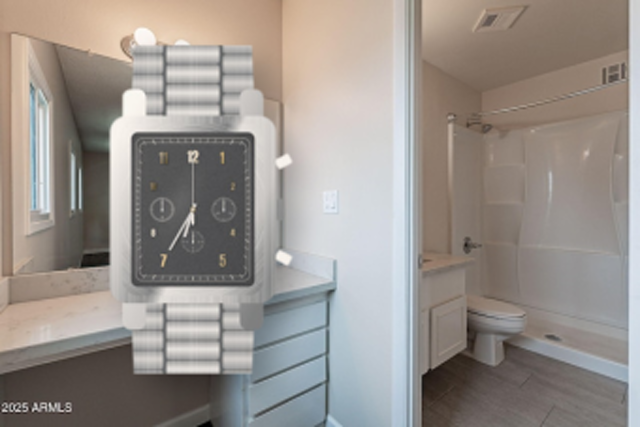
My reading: 6:35
